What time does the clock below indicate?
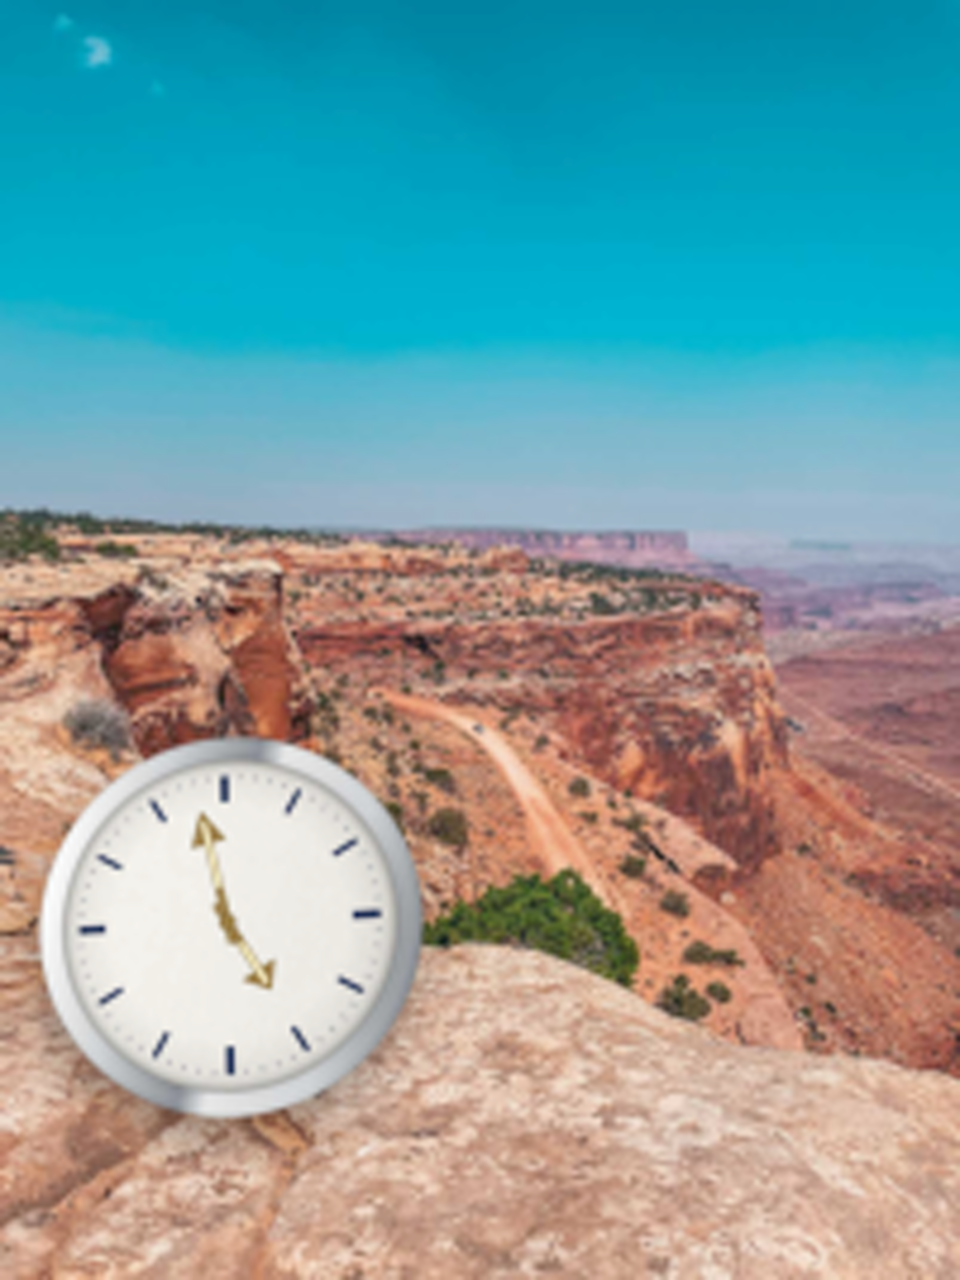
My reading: 4:58
